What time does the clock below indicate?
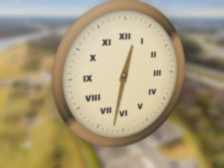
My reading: 12:32
